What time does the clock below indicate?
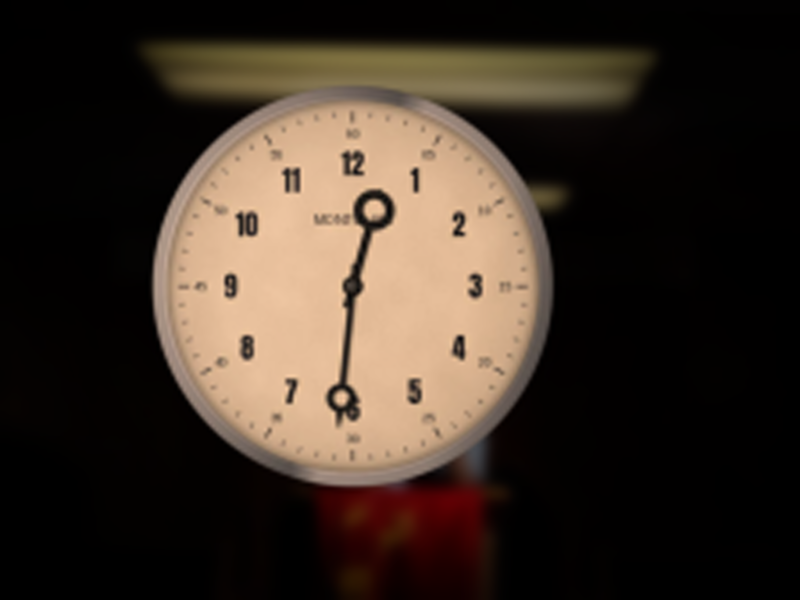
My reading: 12:31
